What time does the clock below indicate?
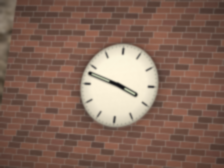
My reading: 3:48
